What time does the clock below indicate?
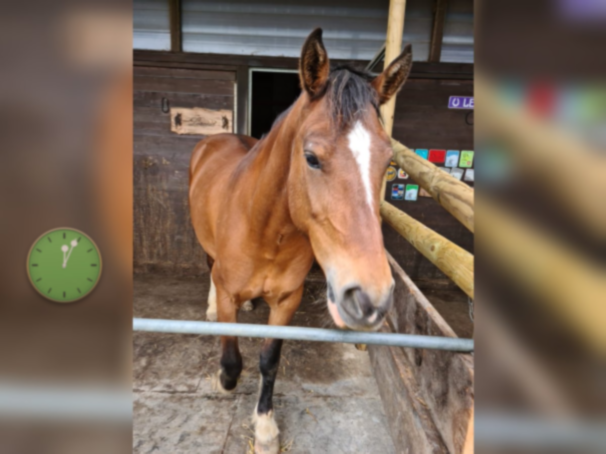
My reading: 12:04
